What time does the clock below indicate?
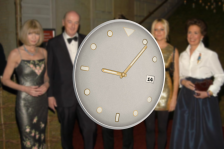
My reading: 9:06
